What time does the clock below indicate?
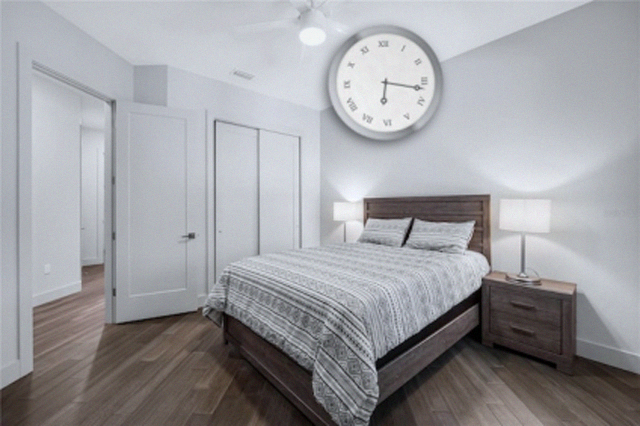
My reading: 6:17
